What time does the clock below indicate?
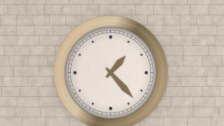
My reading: 1:23
